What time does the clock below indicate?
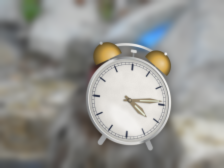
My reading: 4:14
